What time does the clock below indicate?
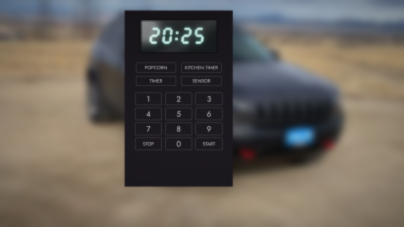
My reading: 20:25
